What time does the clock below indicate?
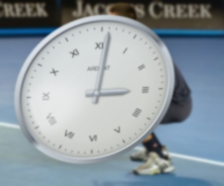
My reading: 3:01
